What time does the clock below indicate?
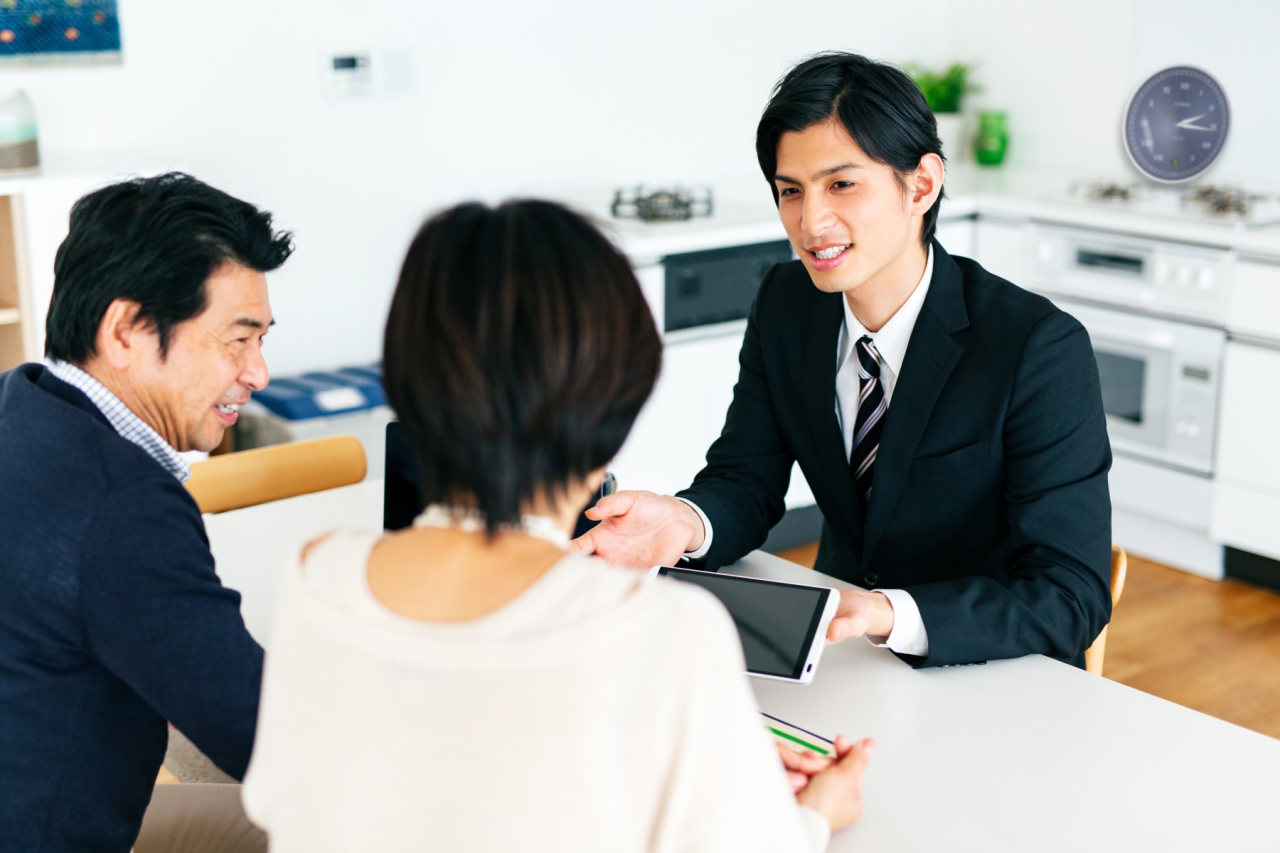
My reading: 2:16
